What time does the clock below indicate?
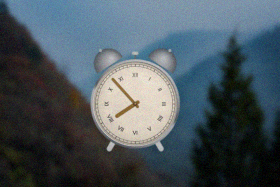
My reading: 7:53
